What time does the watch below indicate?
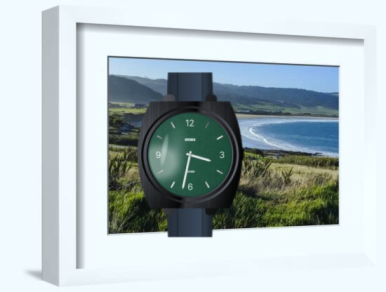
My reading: 3:32
